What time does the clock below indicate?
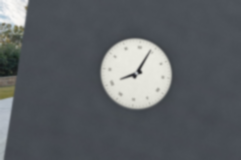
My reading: 8:04
